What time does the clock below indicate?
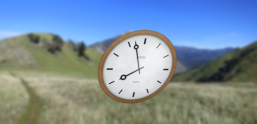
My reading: 7:57
